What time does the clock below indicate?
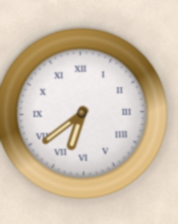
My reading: 6:39
